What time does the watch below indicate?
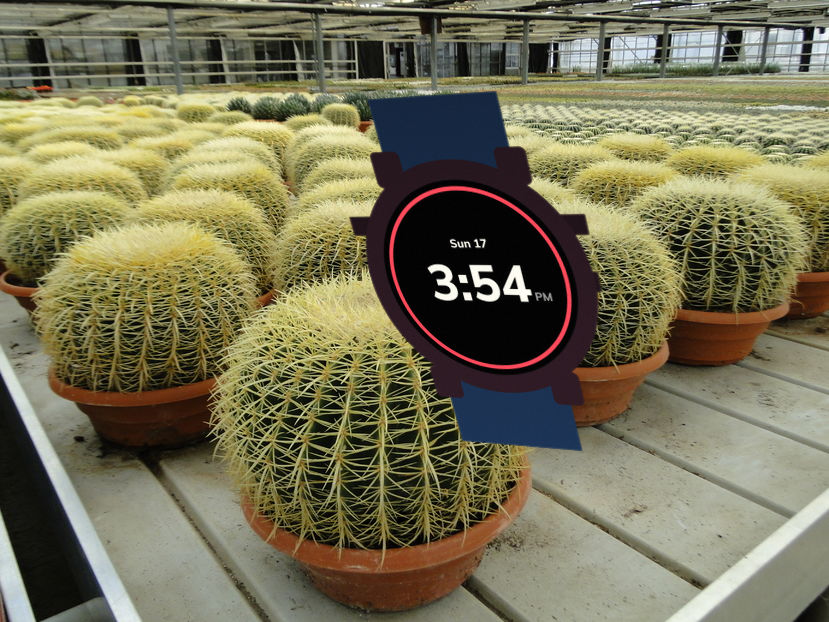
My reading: 3:54
